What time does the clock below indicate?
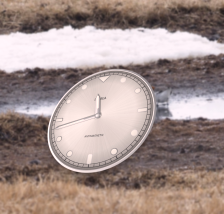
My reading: 11:43
